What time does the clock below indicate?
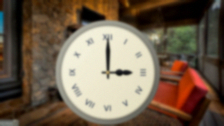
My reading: 3:00
